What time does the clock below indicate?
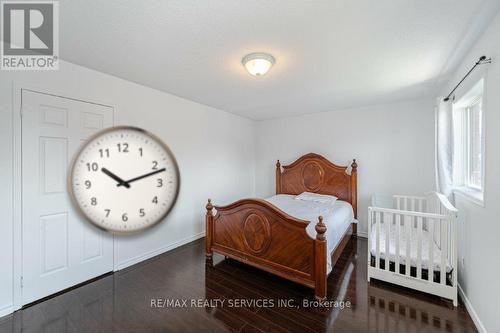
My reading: 10:12
